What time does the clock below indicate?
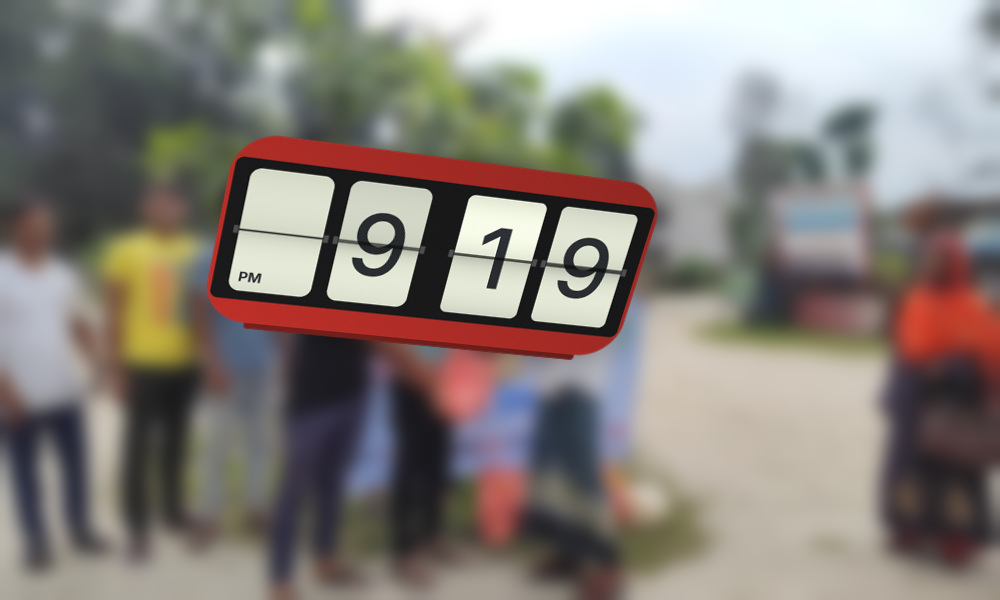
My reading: 9:19
